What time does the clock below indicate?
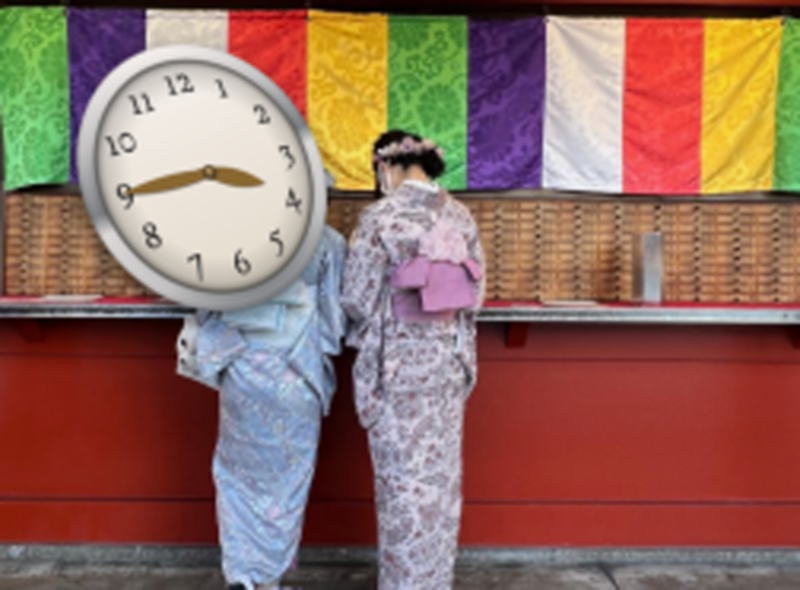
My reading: 3:45
